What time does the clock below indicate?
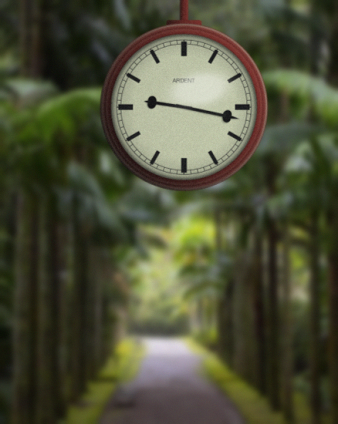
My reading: 9:17
